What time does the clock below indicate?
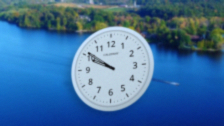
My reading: 9:51
